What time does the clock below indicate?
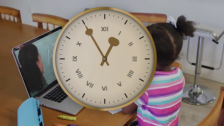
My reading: 12:55
